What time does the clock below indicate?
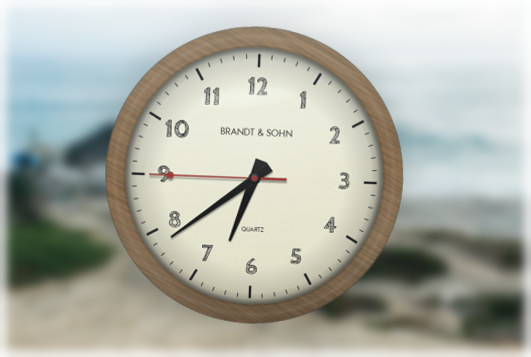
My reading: 6:38:45
